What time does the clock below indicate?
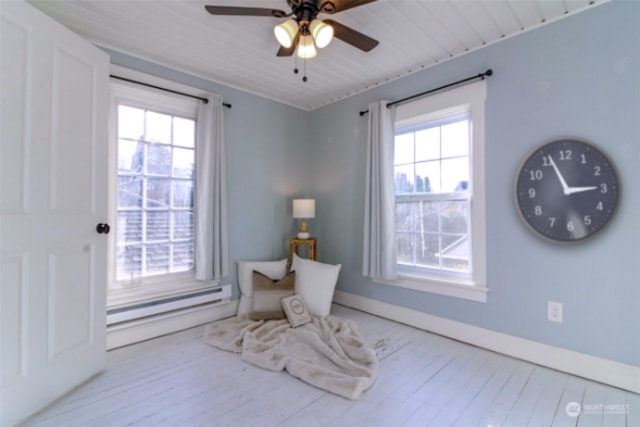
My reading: 2:56
